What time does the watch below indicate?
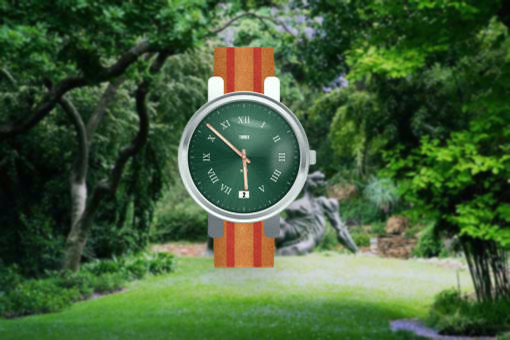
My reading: 5:52
